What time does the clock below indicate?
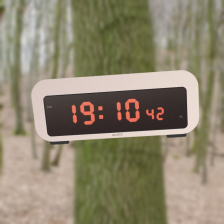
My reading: 19:10:42
